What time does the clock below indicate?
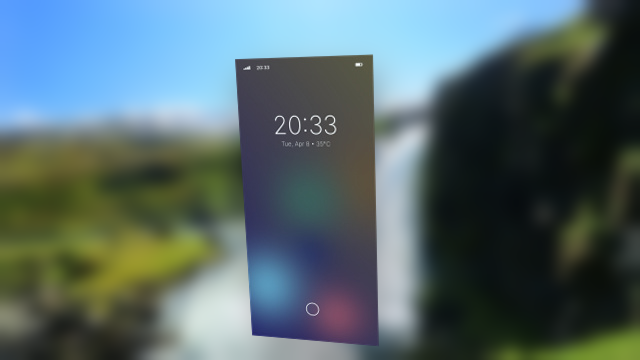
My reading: 20:33
